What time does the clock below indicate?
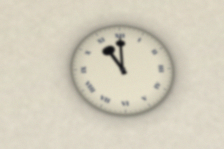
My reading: 11:00
